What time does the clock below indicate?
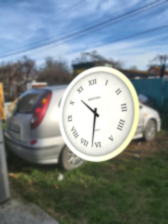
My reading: 10:32
